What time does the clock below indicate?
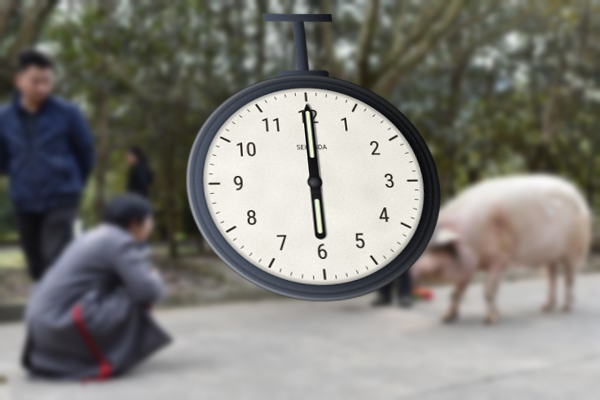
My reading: 6:00
